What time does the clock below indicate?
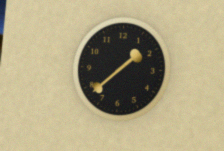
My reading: 1:38
